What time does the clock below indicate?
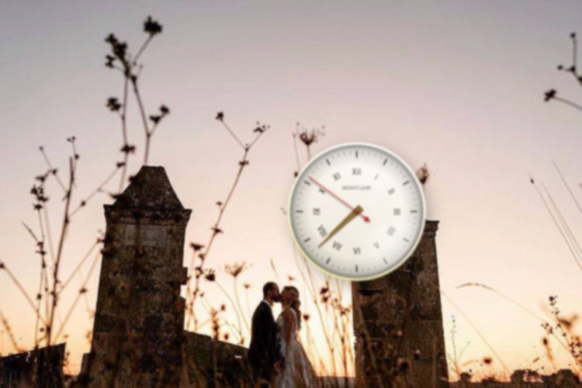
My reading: 7:37:51
